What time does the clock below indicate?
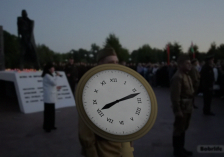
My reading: 8:12
